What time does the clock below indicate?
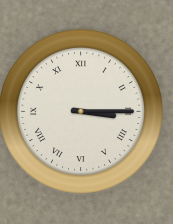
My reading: 3:15
